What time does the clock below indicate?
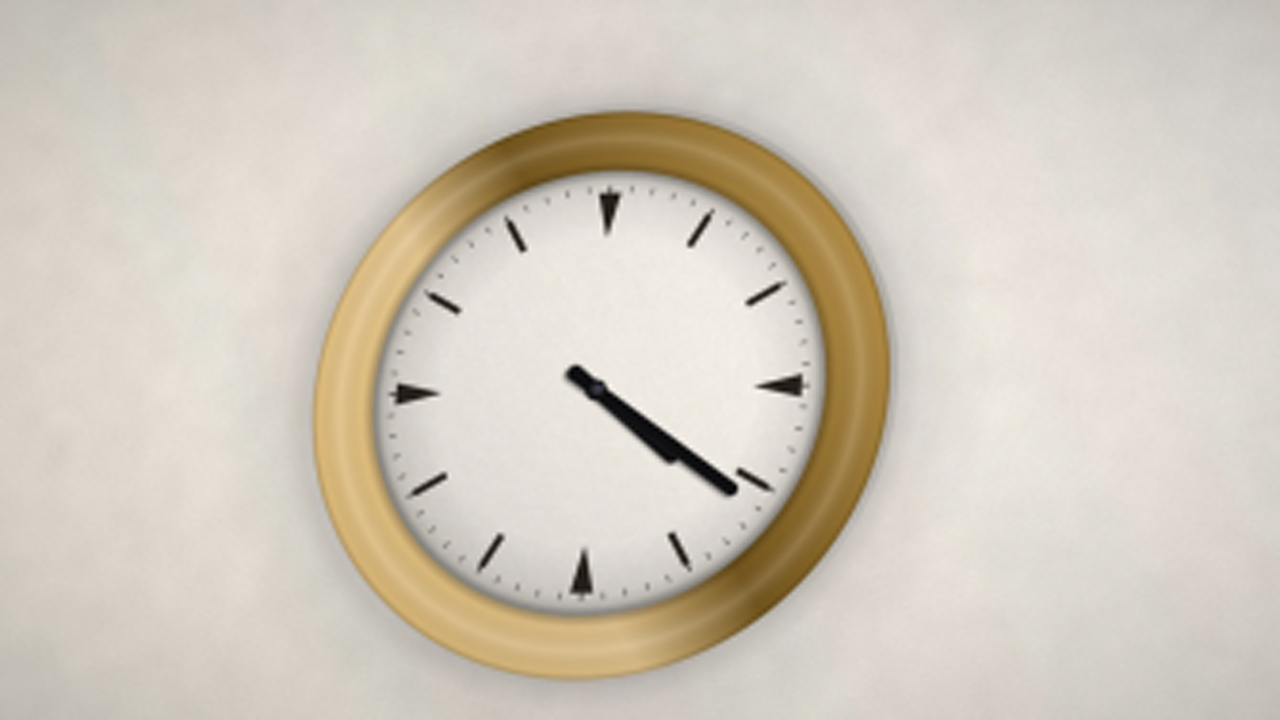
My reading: 4:21
